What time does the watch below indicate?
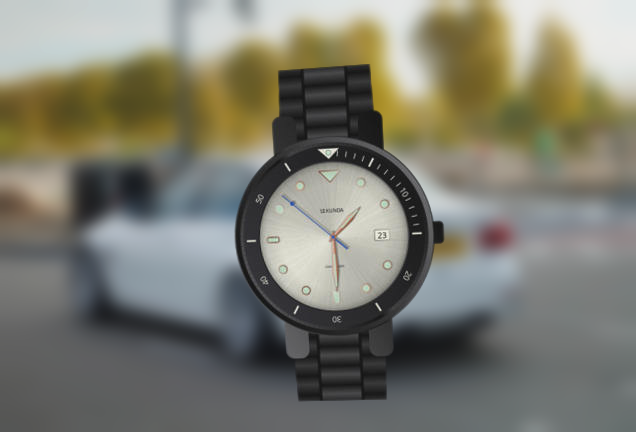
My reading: 1:29:52
